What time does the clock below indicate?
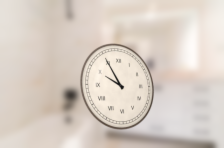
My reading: 9:55
